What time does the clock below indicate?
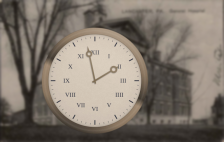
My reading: 1:58
